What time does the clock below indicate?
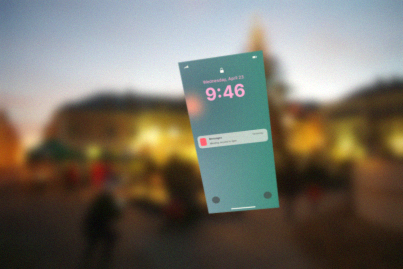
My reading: 9:46
